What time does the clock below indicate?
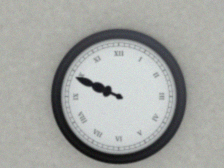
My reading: 9:49
